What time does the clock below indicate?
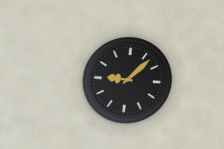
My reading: 9:07
